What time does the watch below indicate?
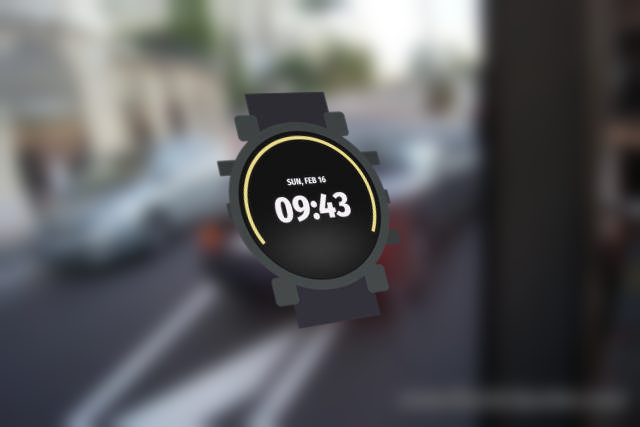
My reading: 9:43
